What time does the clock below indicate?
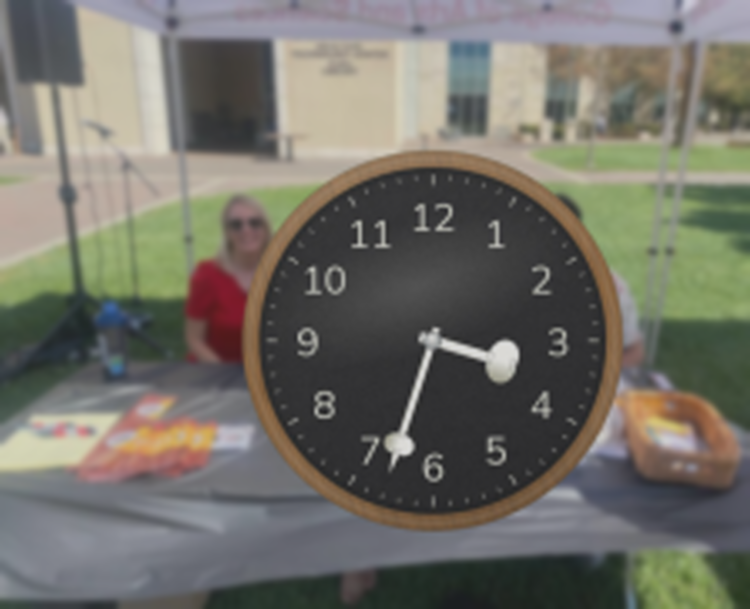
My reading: 3:33
